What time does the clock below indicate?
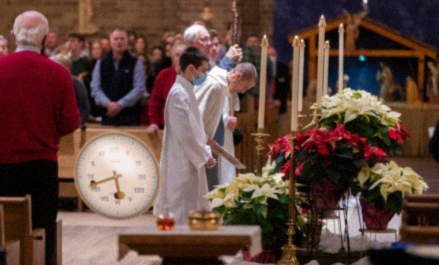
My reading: 5:42
